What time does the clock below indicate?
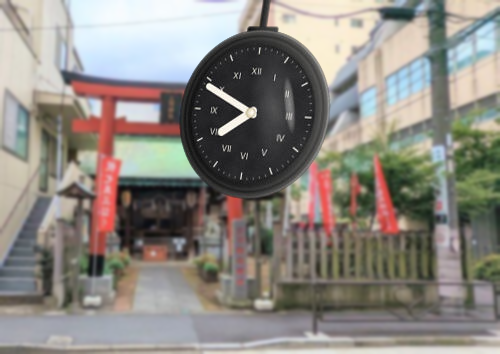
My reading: 7:49
